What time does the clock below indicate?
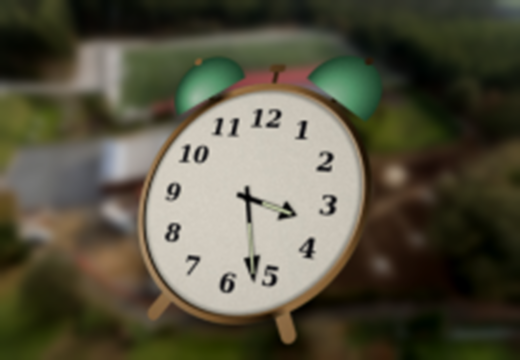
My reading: 3:27
